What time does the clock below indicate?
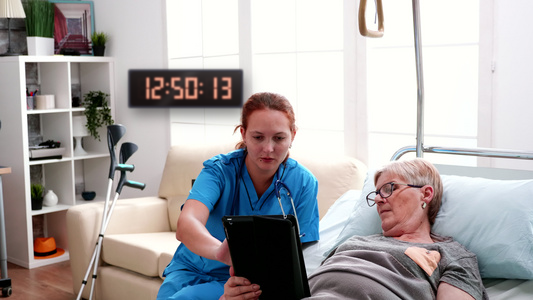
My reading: 12:50:13
